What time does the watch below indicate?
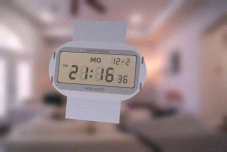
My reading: 21:16:36
